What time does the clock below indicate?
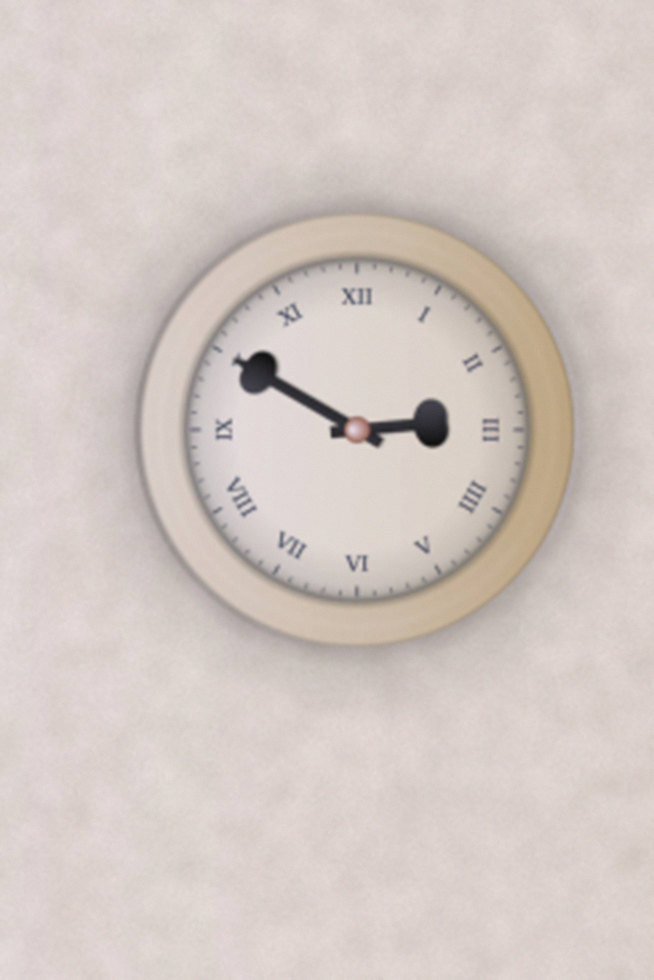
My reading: 2:50
